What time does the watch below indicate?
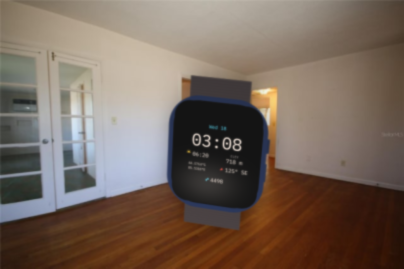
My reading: 3:08
